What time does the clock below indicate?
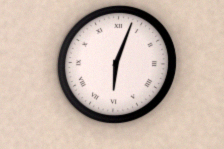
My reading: 6:03
